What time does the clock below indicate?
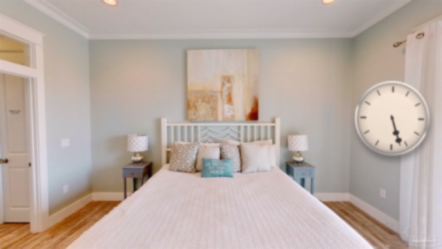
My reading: 5:27
